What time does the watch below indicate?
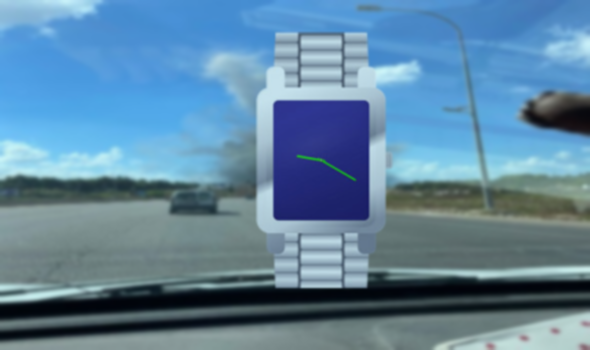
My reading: 9:20
